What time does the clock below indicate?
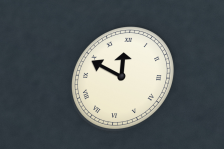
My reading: 11:49
